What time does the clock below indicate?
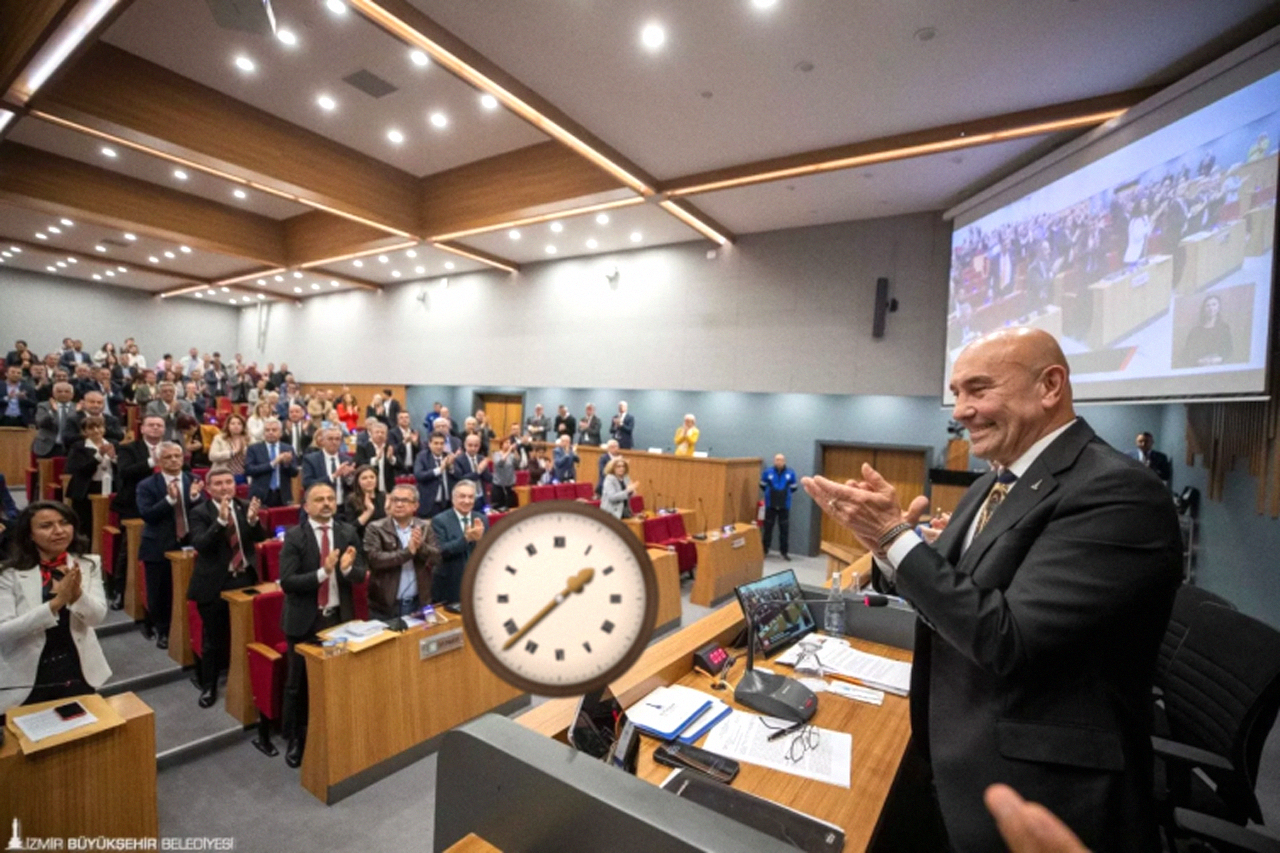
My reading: 1:38
